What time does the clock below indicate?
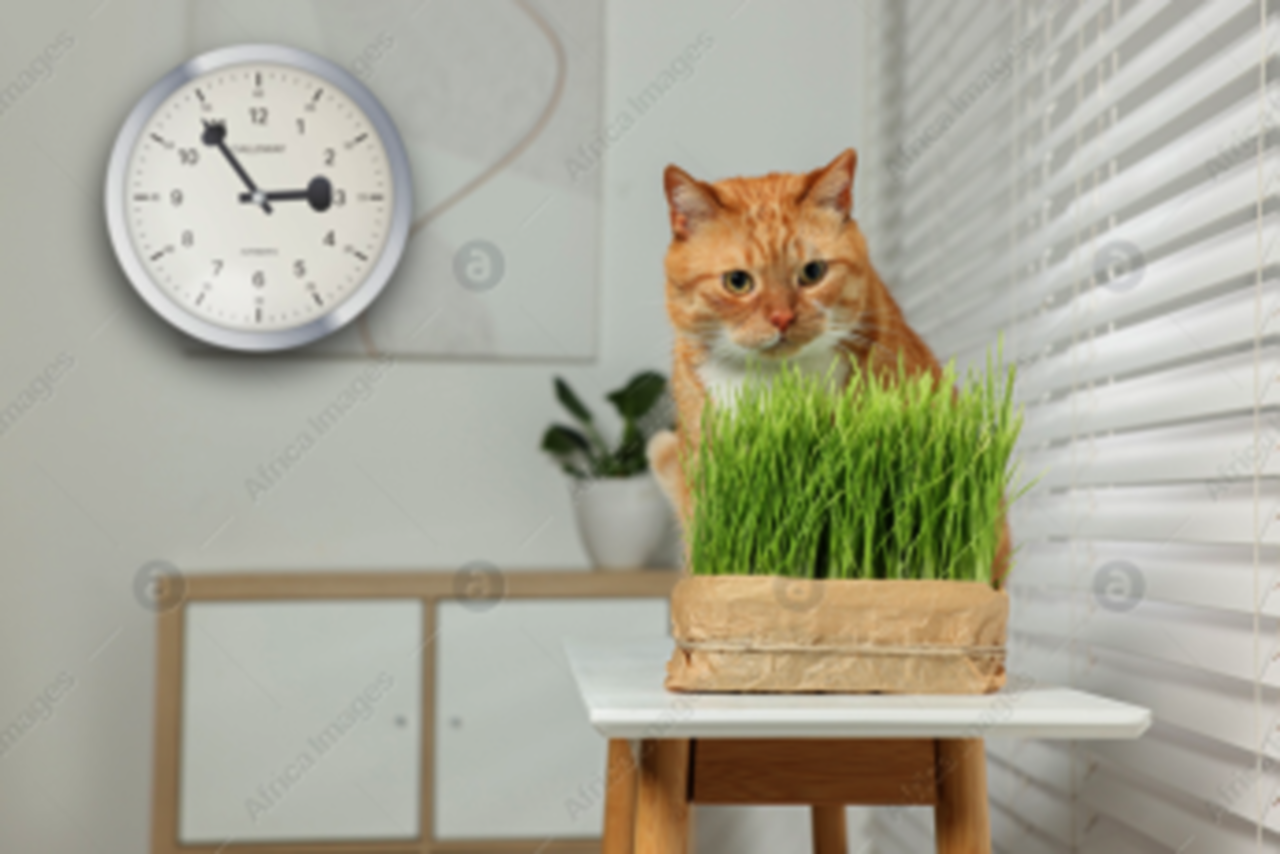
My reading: 2:54
